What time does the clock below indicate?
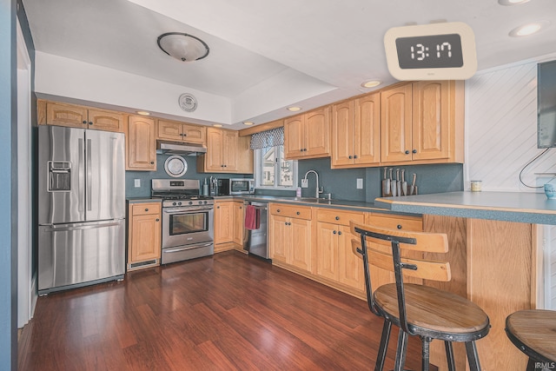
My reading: 13:17
